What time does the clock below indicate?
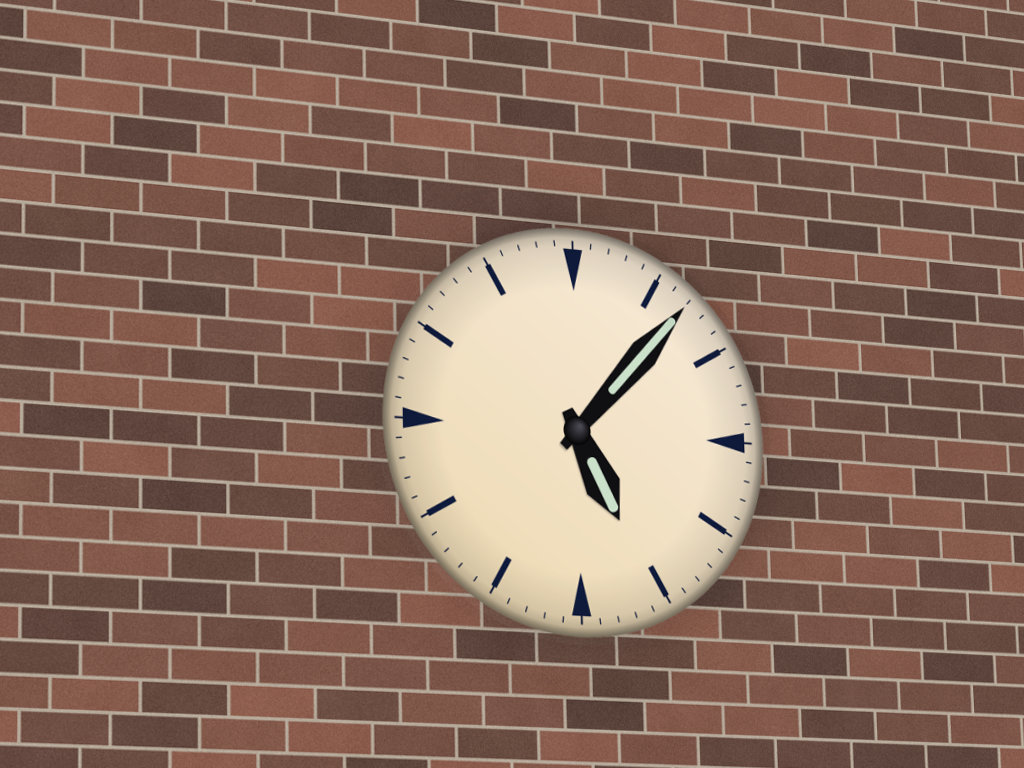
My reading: 5:07
